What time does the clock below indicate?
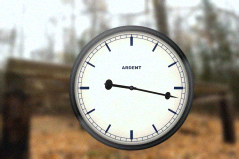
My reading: 9:17
